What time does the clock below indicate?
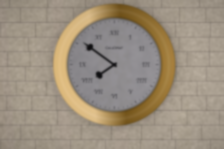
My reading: 7:51
